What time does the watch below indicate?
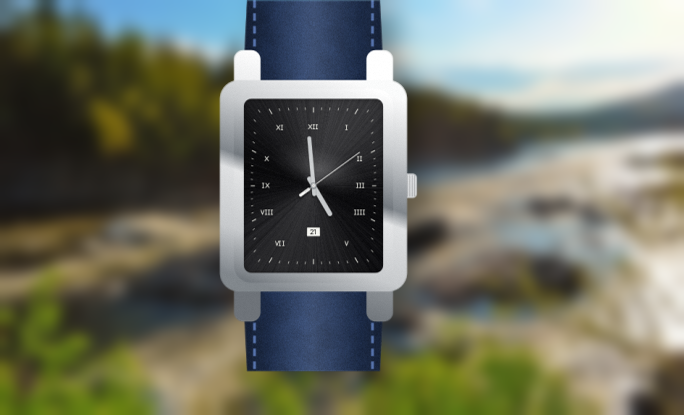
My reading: 4:59:09
